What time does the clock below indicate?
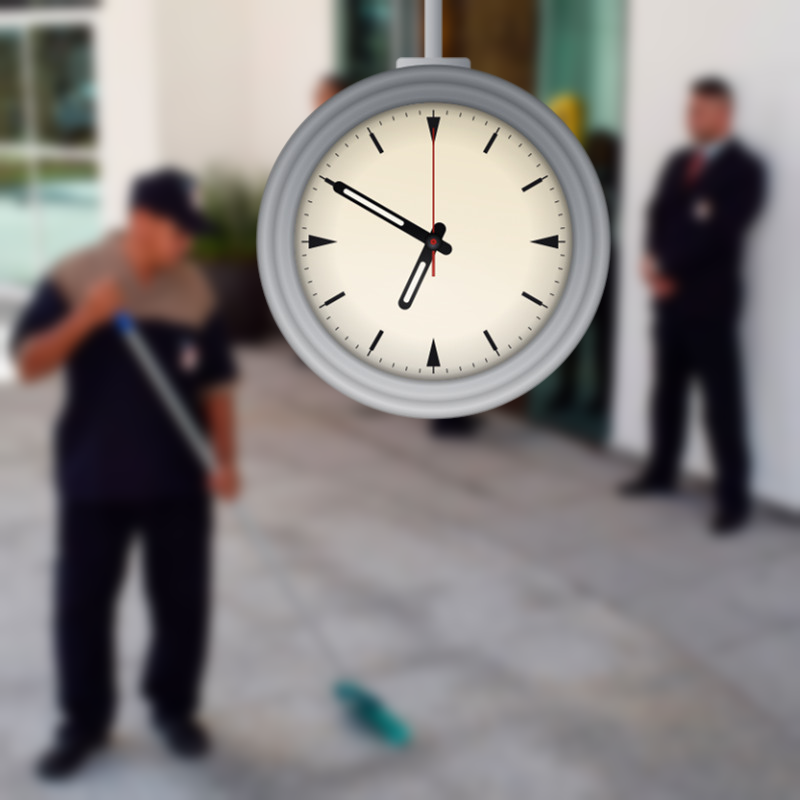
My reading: 6:50:00
